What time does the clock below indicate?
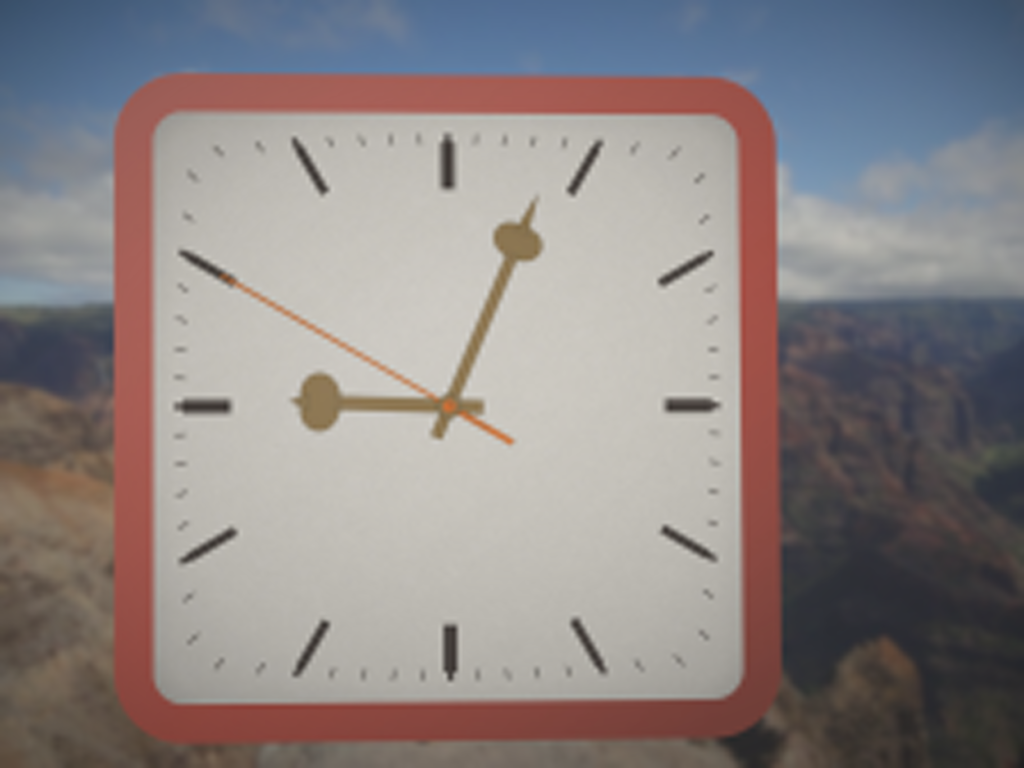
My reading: 9:03:50
